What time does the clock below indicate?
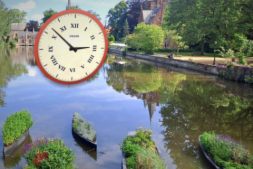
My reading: 2:52
